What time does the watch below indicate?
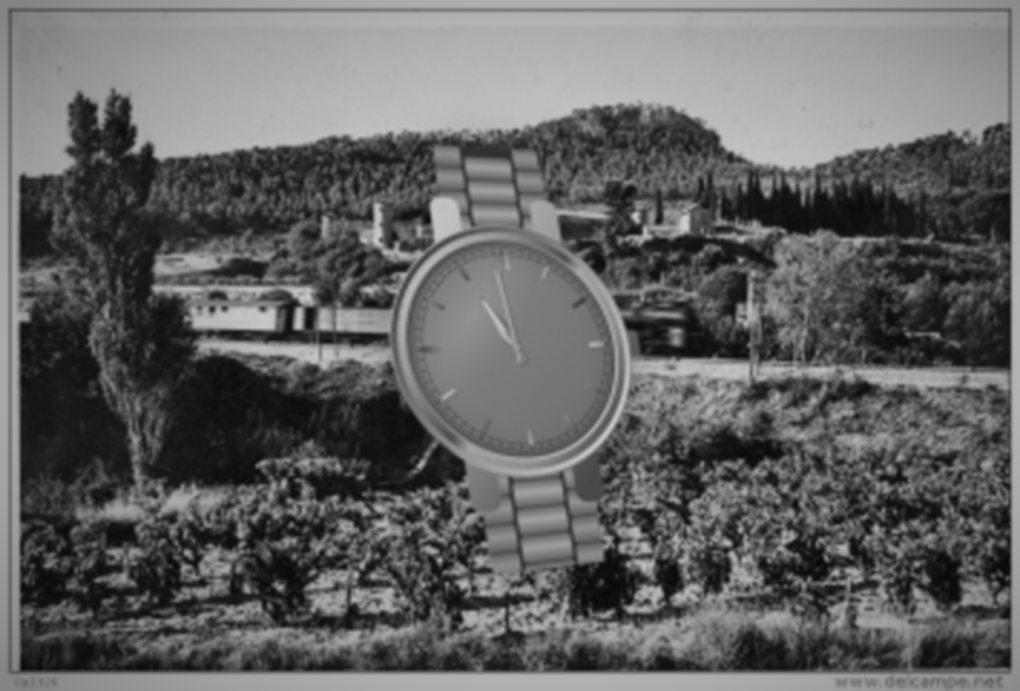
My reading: 10:59
